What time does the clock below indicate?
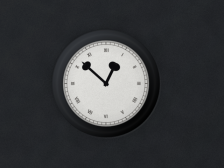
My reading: 12:52
